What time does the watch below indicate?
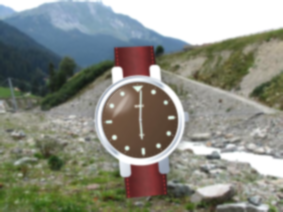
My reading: 6:01
